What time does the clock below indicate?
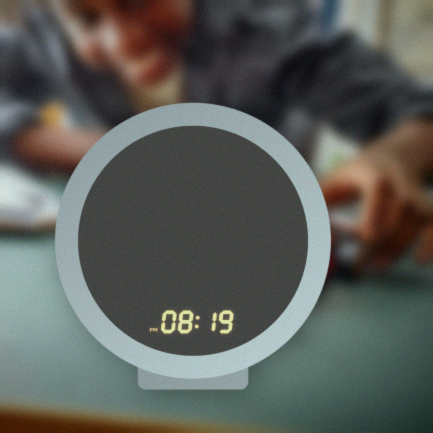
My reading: 8:19
